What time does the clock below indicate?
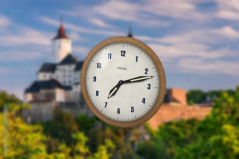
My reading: 7:12
